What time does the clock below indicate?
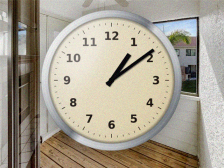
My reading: 1:09
